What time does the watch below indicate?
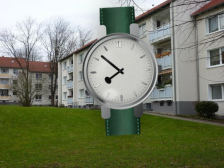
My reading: 7:52
